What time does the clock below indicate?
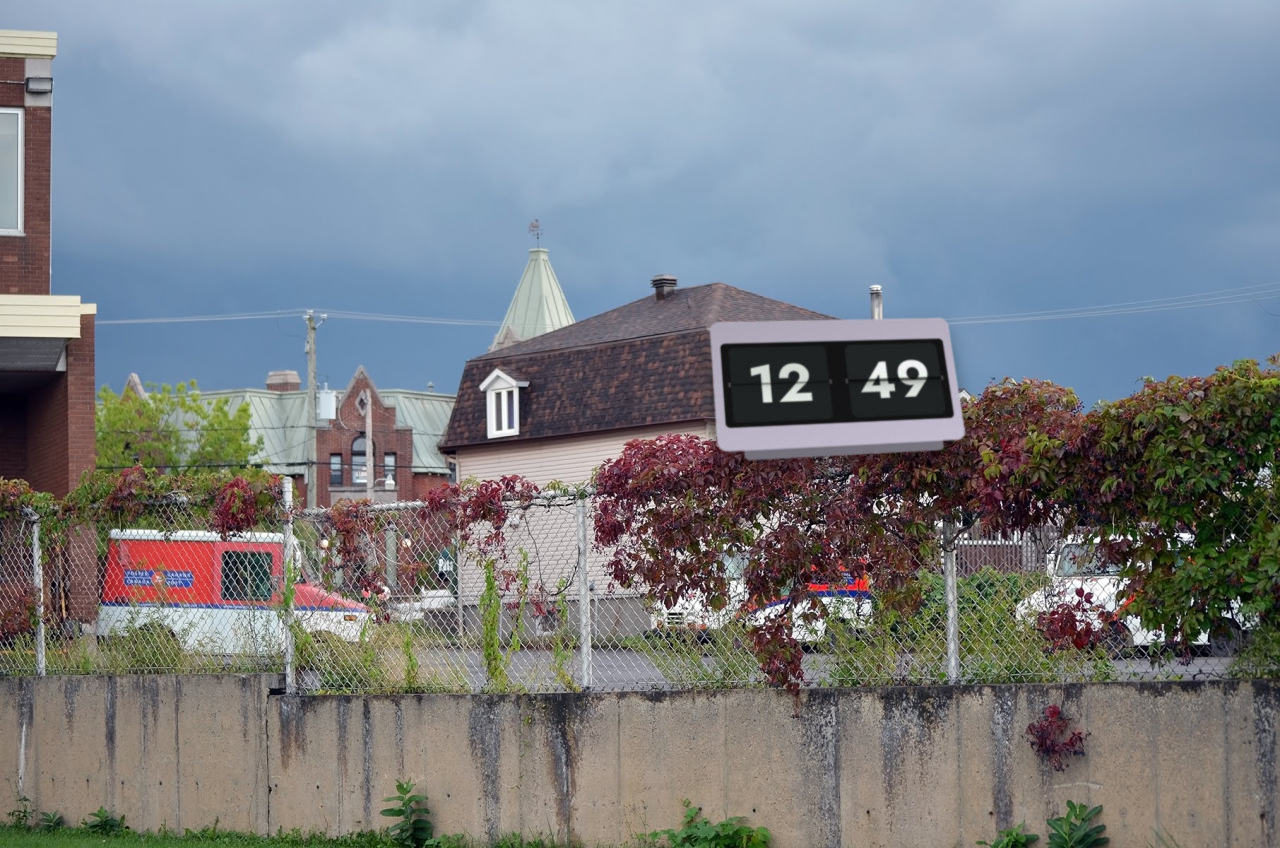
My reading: 12:49
